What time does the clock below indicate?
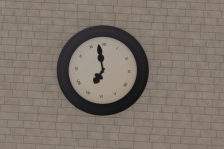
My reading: 6:58
